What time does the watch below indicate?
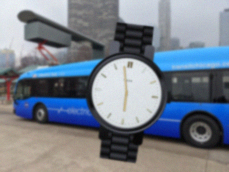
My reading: 5:58
